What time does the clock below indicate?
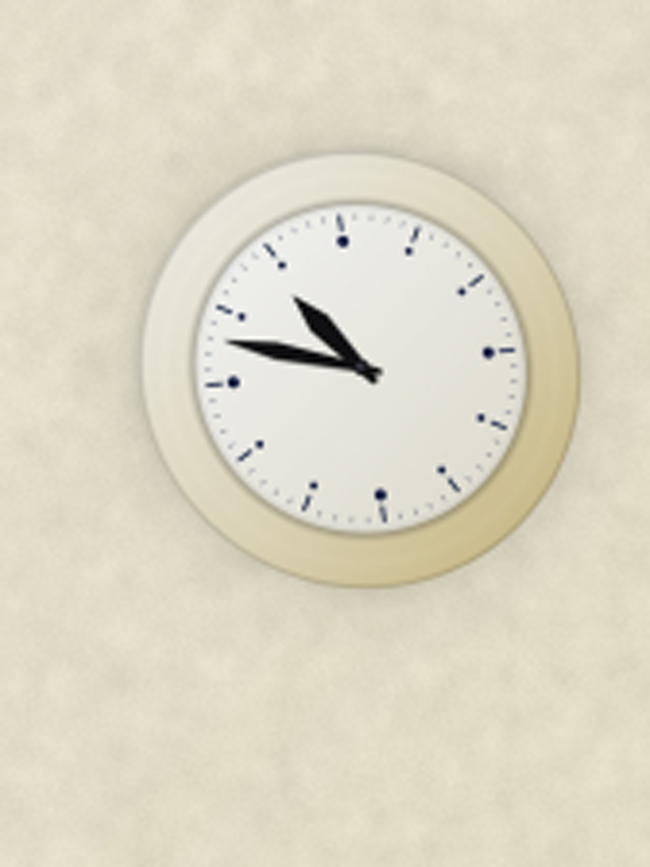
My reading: 10:48
